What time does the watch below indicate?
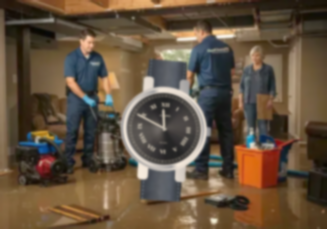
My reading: 11:49
